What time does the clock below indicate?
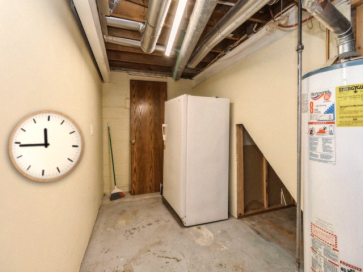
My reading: 11:44
